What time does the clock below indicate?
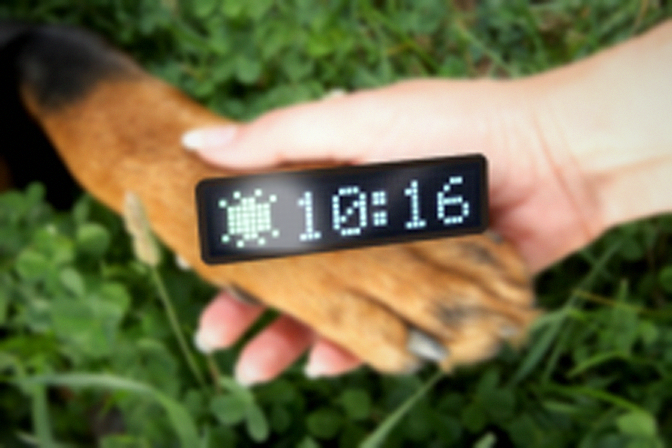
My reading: 10:16
